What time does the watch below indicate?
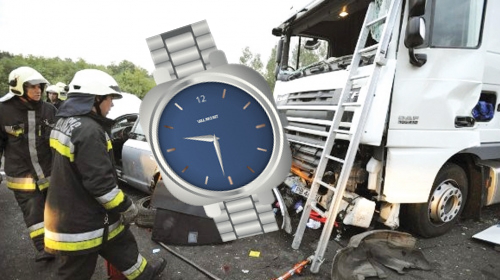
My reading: 9:31
